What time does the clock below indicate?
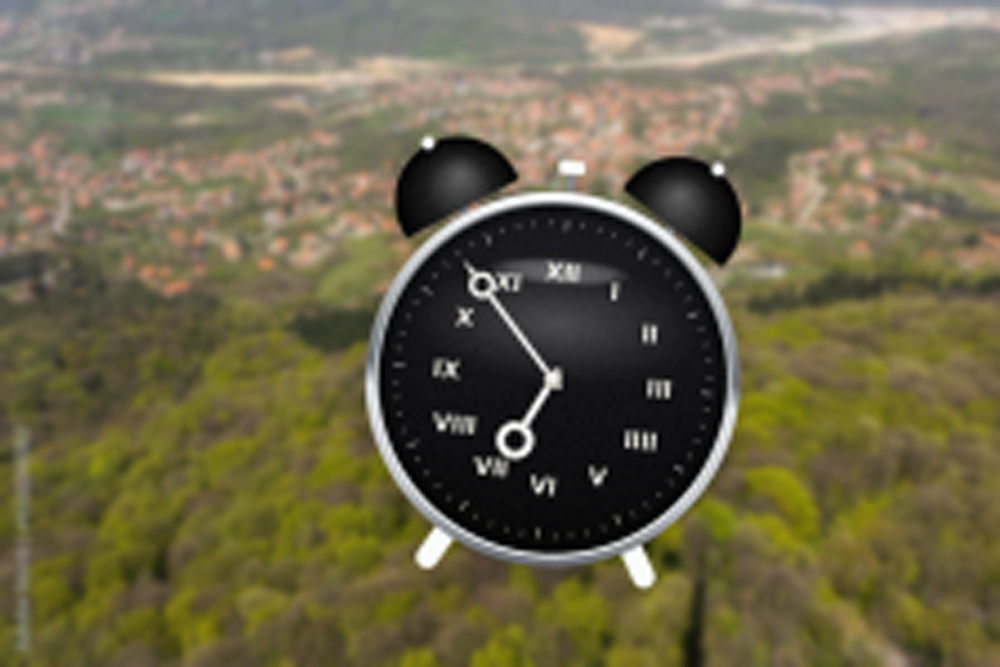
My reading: 6:53
